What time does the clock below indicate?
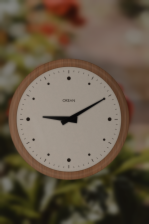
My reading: 9:10
